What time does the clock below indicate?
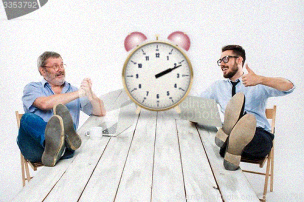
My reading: 2:11
